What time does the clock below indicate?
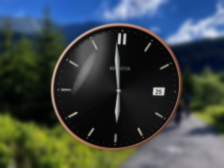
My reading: 5:59
